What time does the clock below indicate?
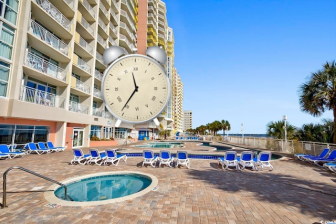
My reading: 11:36
